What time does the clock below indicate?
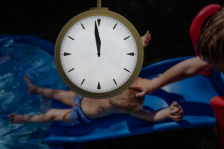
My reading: 11:59
